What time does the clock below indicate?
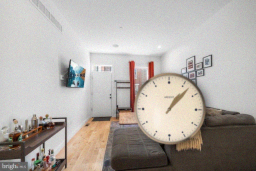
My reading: 1:07
